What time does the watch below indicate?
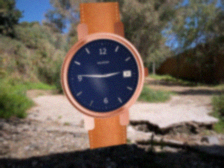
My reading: 2:46
